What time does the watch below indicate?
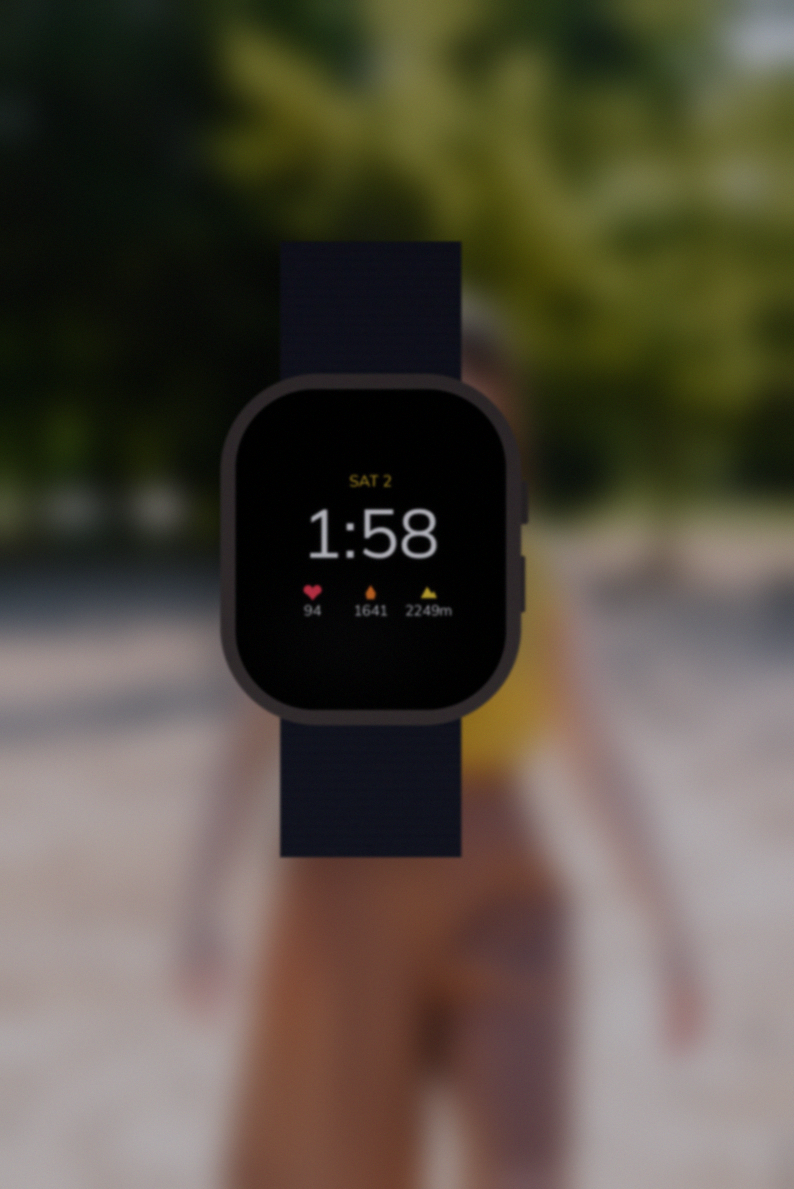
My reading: 1:58
